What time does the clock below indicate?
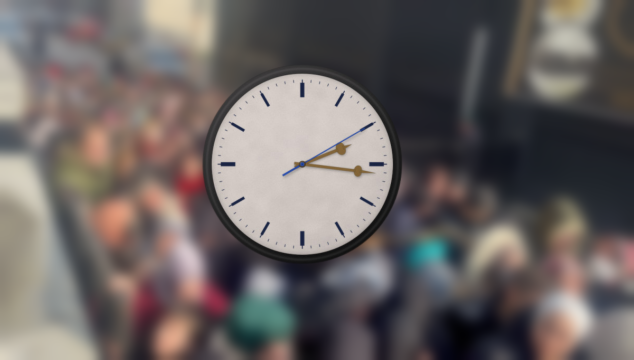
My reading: 2:16:10
